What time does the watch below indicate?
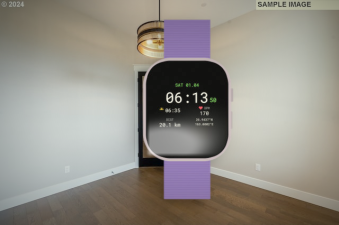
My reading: 6:13
